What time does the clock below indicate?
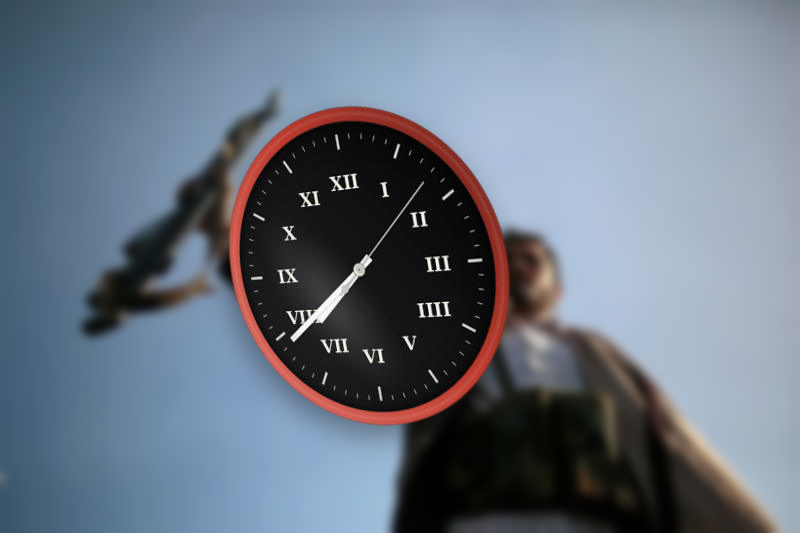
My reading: 7:39:08
